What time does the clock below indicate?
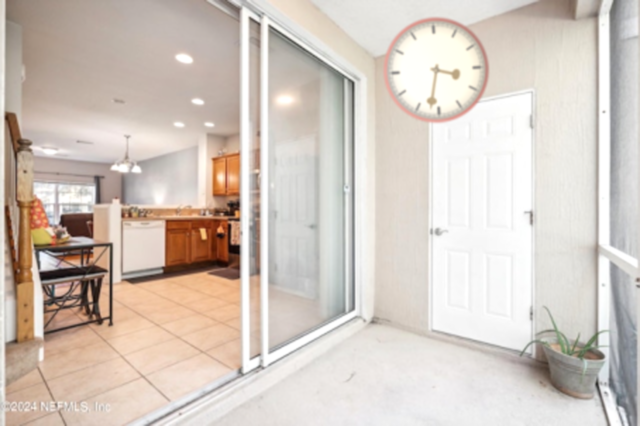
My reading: 3:32
